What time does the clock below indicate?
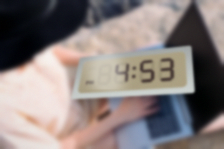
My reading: 4:53
